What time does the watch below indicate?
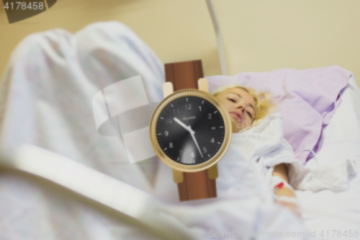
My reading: 10:27
